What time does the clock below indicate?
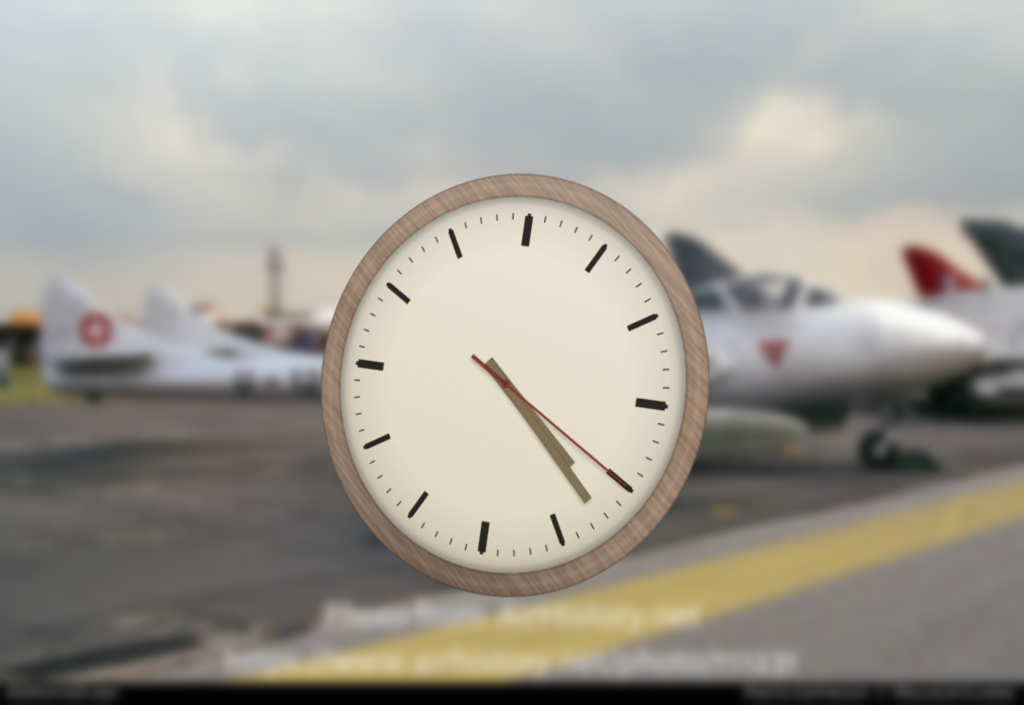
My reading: 4:22:20
